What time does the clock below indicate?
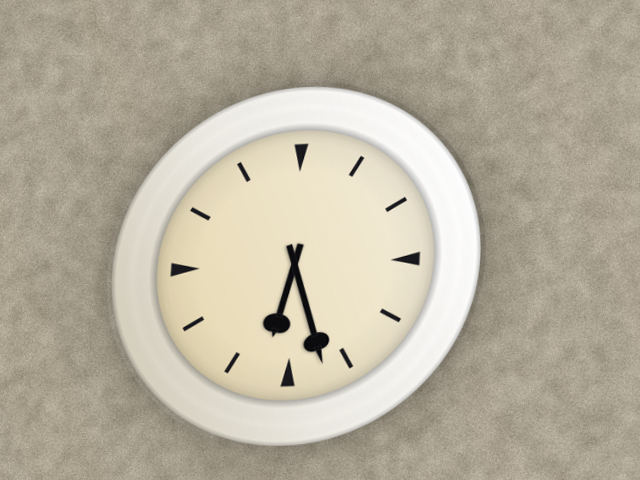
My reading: 6:27
